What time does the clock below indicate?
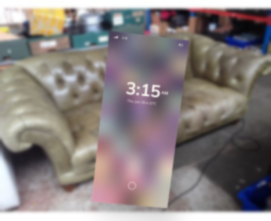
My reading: 3:15
